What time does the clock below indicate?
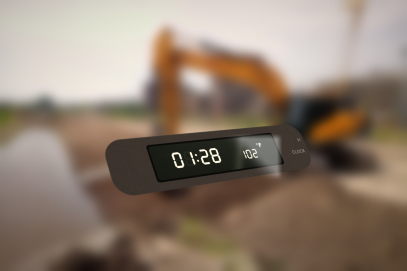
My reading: 1:28
